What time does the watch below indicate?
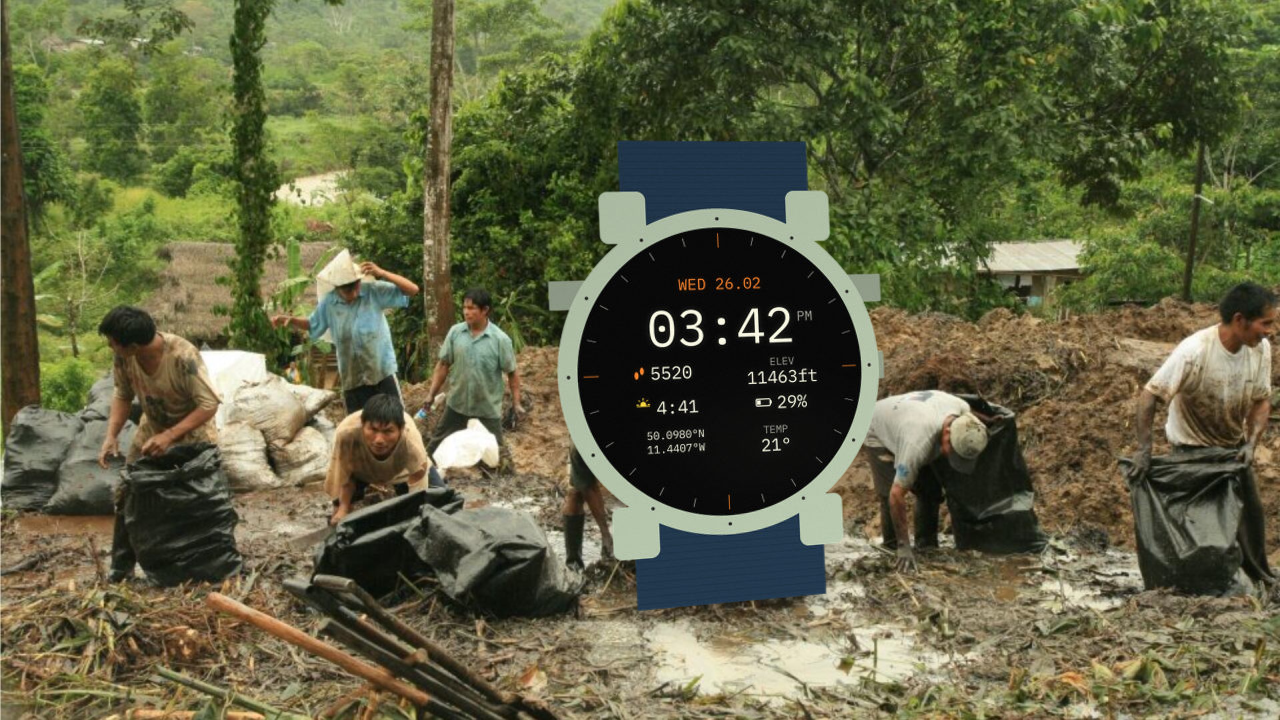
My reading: 3:42
